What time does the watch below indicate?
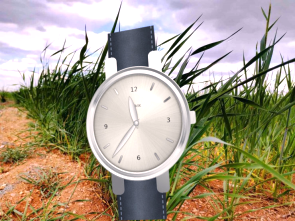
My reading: 11:37
